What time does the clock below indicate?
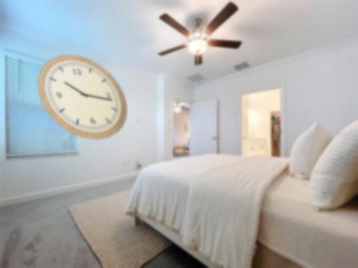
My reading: 10:17
